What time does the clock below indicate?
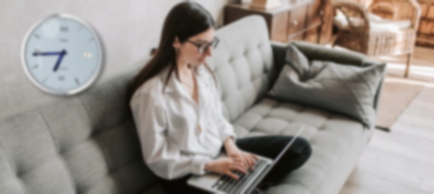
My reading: 6:44
